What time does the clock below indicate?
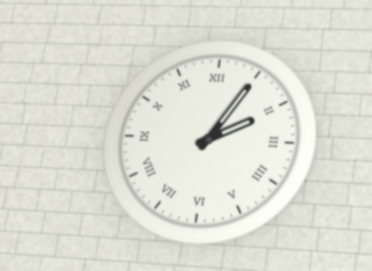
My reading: 2:05
